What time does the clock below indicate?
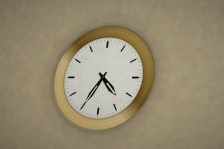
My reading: 4:35
